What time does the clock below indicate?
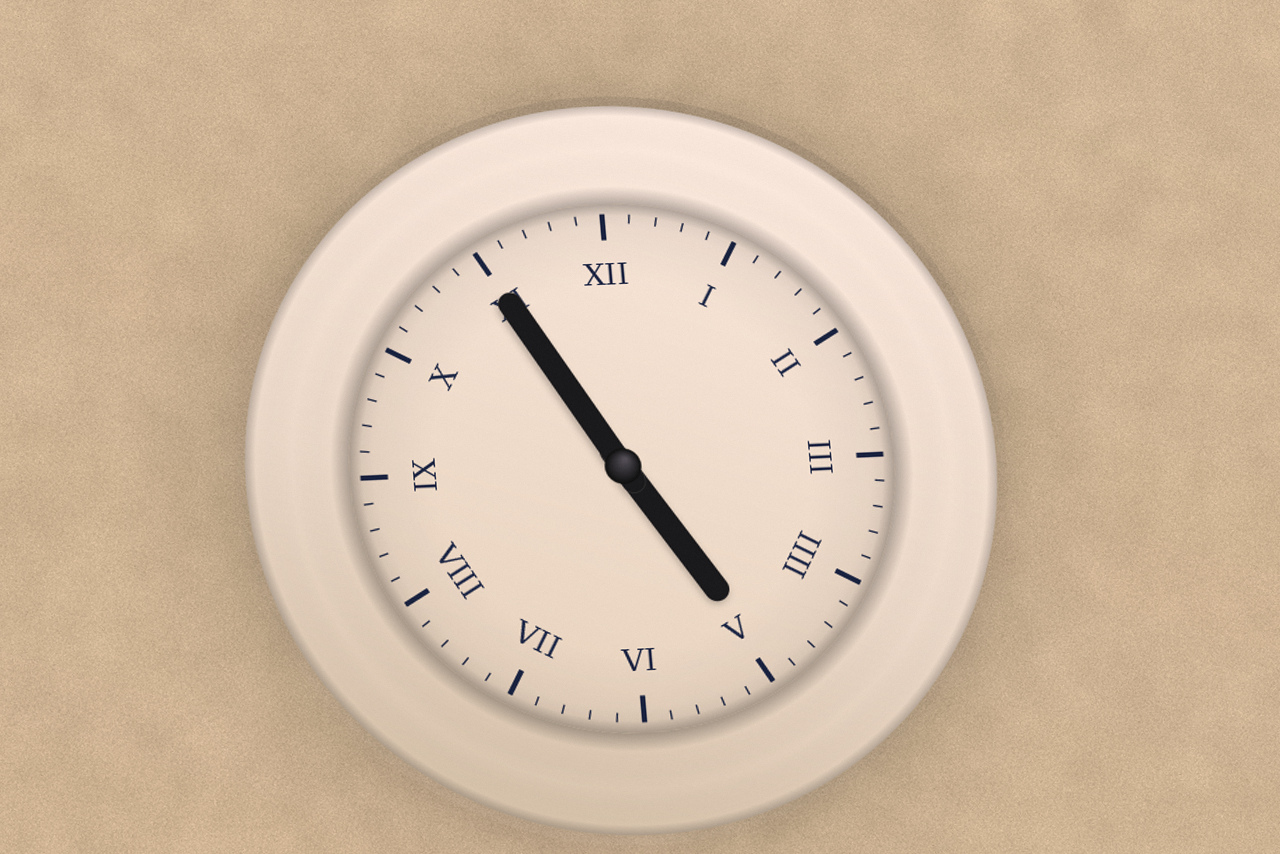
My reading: 4:55
